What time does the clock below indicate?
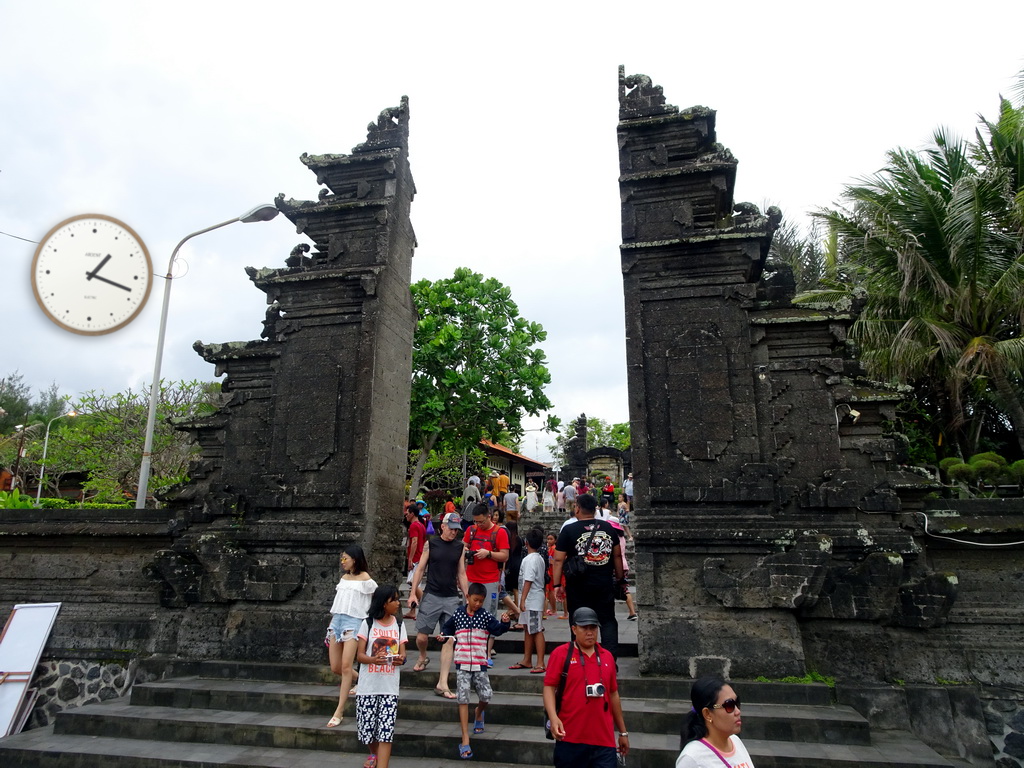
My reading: 1:18
